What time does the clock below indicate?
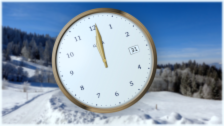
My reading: 12:01
